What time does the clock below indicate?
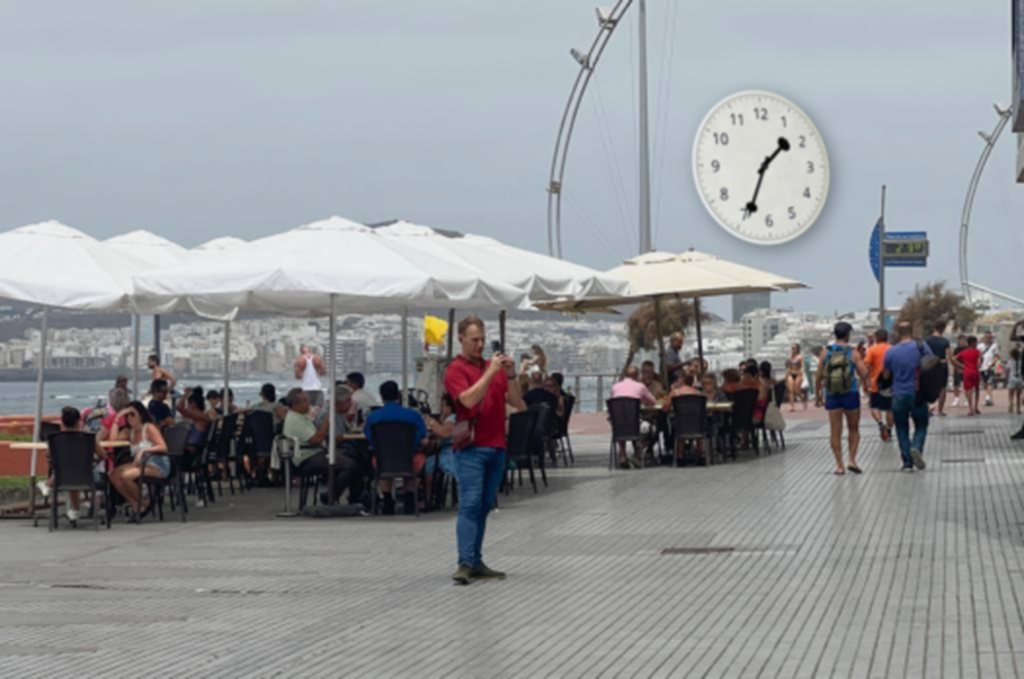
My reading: 1:34
